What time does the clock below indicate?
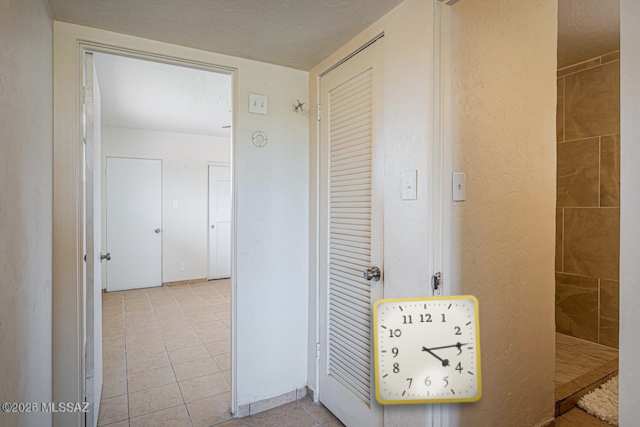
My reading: 4:14
